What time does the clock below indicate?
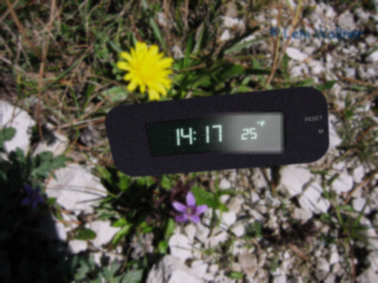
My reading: 14:17
